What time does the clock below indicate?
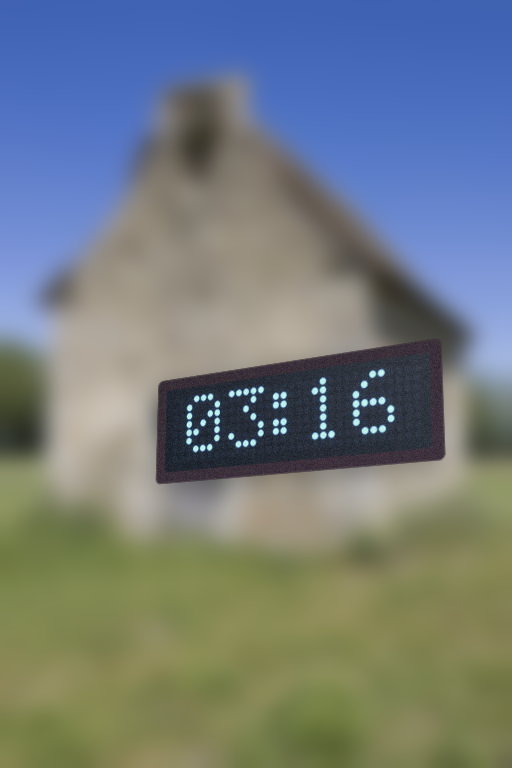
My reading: 3:16
